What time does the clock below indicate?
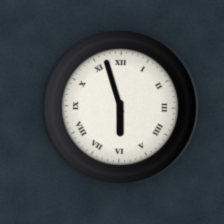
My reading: 5:57
